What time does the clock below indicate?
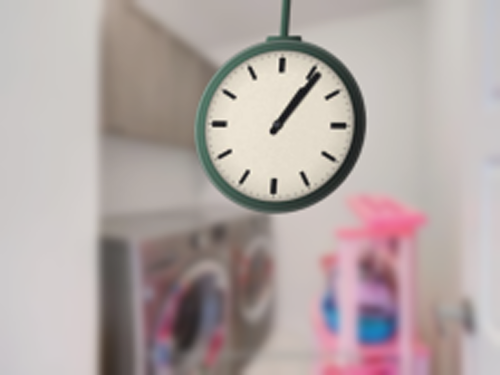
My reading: 1:06
